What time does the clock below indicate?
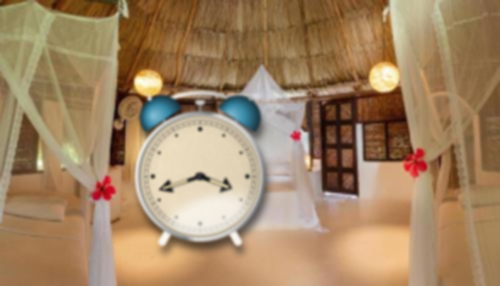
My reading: 3:42
